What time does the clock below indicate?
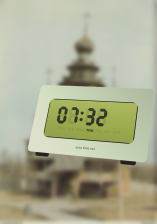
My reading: 7:32
